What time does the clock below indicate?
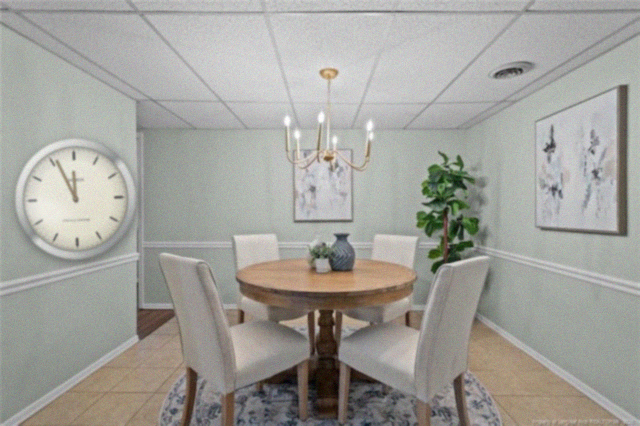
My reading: 11:56
